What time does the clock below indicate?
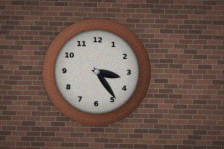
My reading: 3:24
